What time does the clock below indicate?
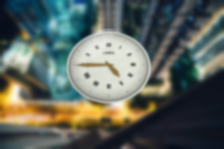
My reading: 4:45
